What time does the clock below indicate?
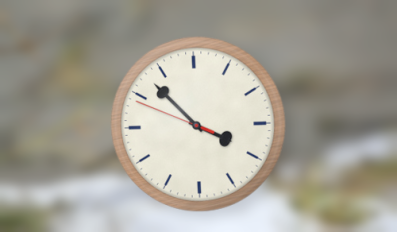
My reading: 3:52:49
